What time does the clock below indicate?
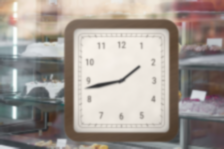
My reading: 1:43
